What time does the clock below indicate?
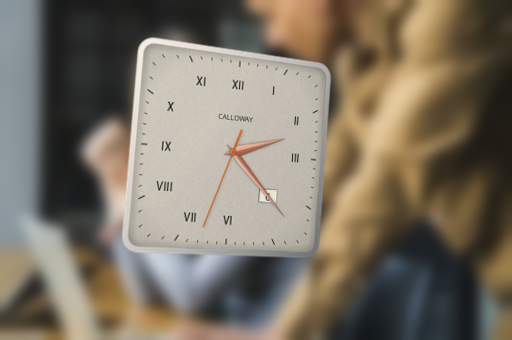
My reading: 2:22:33
